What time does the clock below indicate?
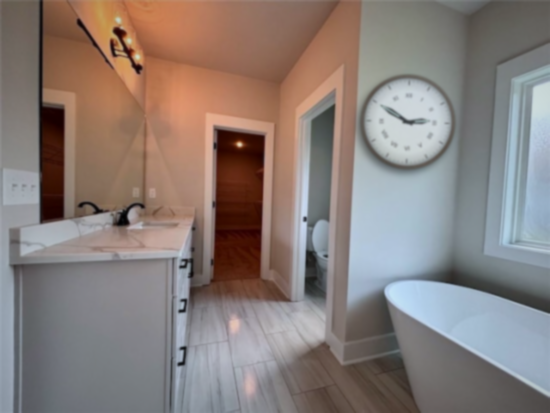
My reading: 2:50
